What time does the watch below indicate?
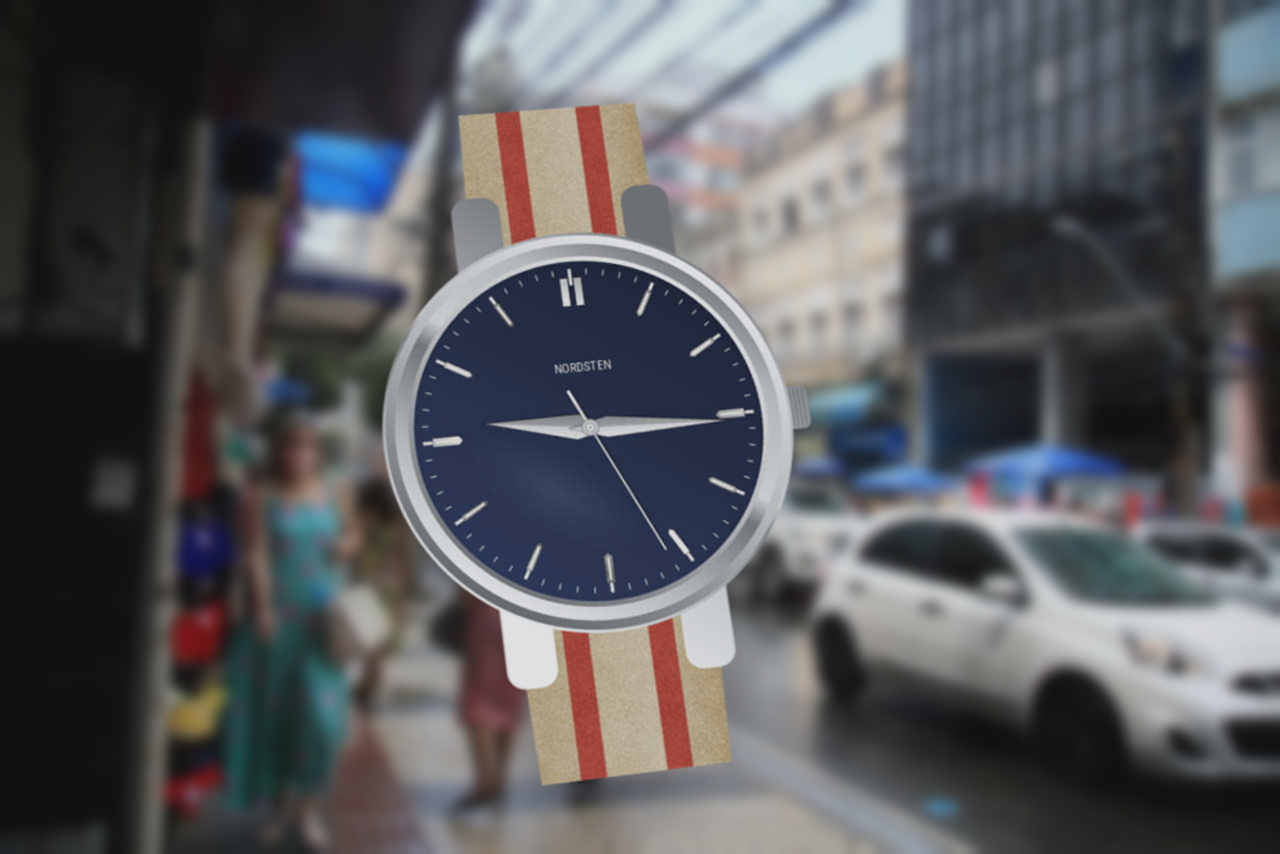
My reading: 9:15:26
